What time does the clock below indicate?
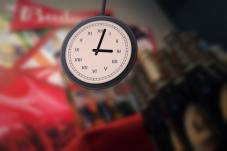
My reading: 3:02
